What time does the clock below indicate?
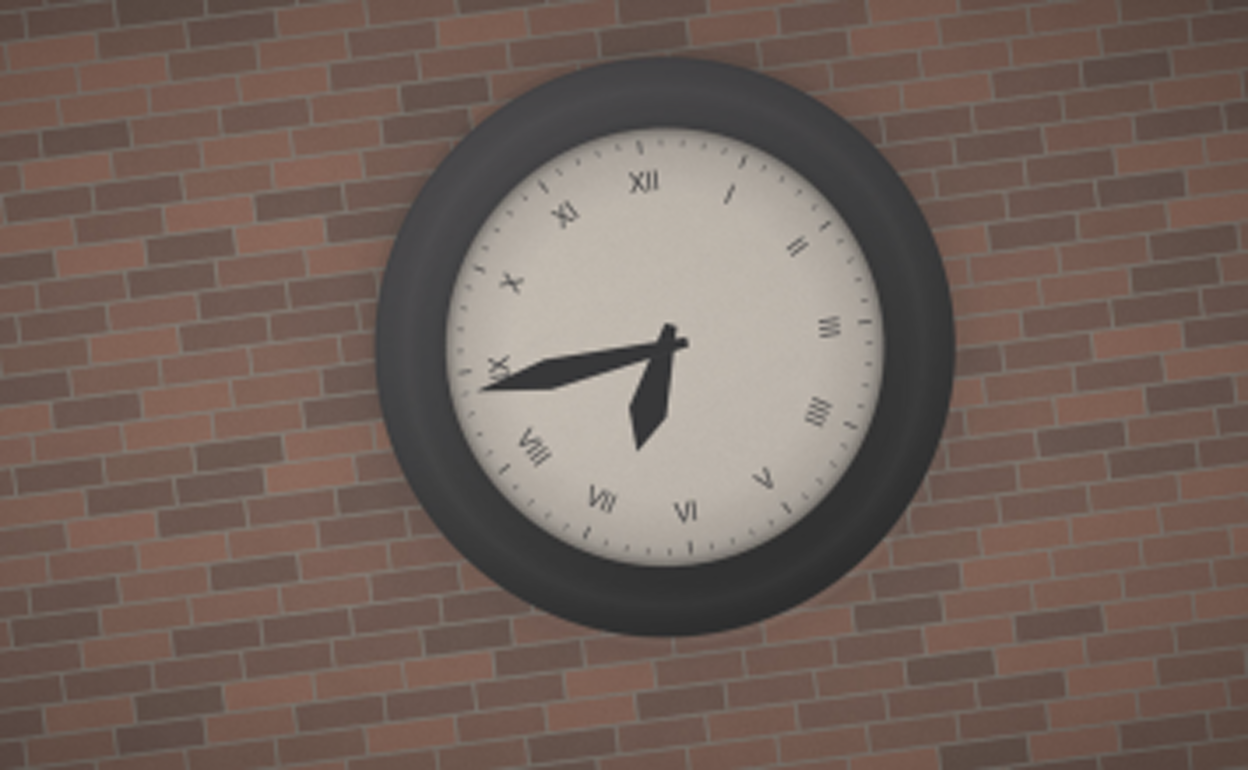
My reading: 6:44
